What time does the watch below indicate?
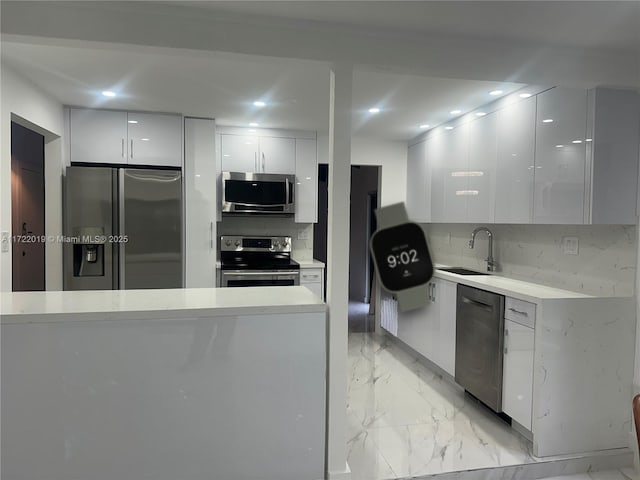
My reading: 9:02
